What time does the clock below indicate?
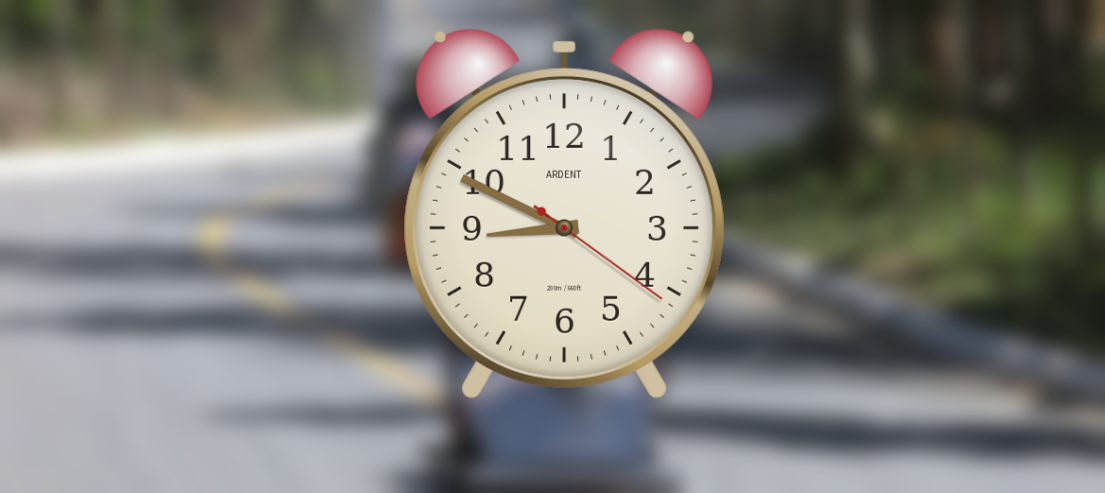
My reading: 8:49:21
